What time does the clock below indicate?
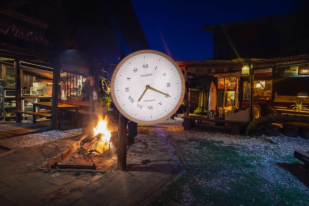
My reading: 7:20
